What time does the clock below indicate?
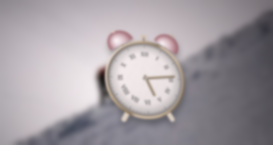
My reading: 5:14
